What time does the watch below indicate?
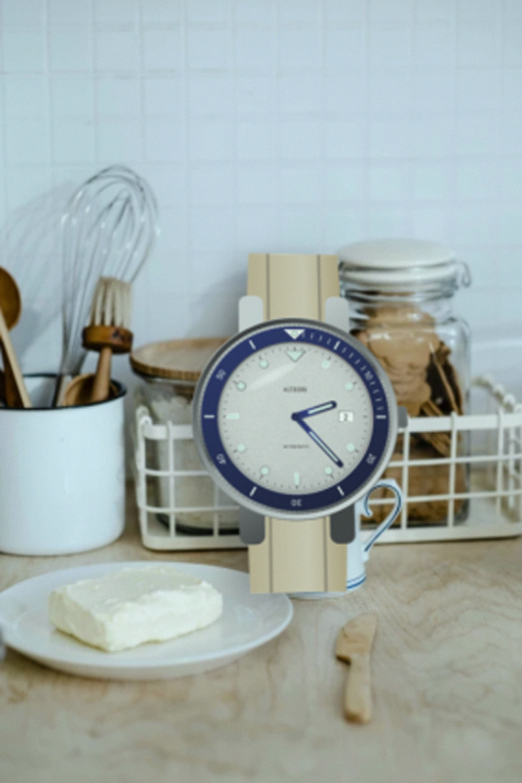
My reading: 2:23
